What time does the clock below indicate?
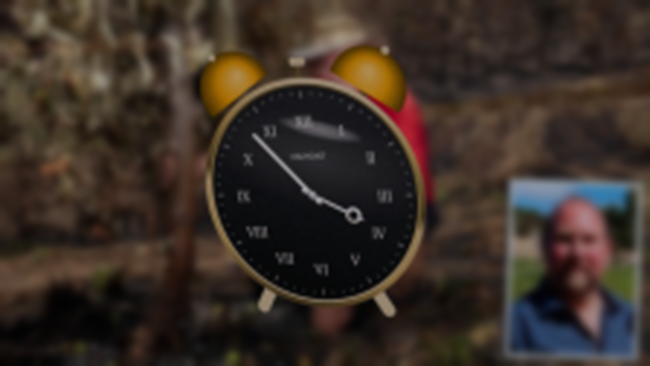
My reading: 3:53
